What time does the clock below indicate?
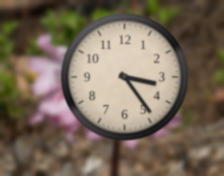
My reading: 3:24
